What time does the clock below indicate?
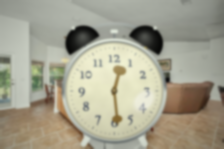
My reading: 12:29
